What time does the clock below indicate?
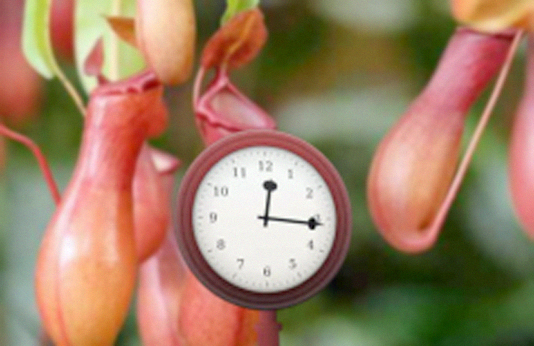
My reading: 12:16
